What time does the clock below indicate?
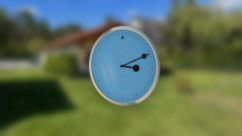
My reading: 3:11
